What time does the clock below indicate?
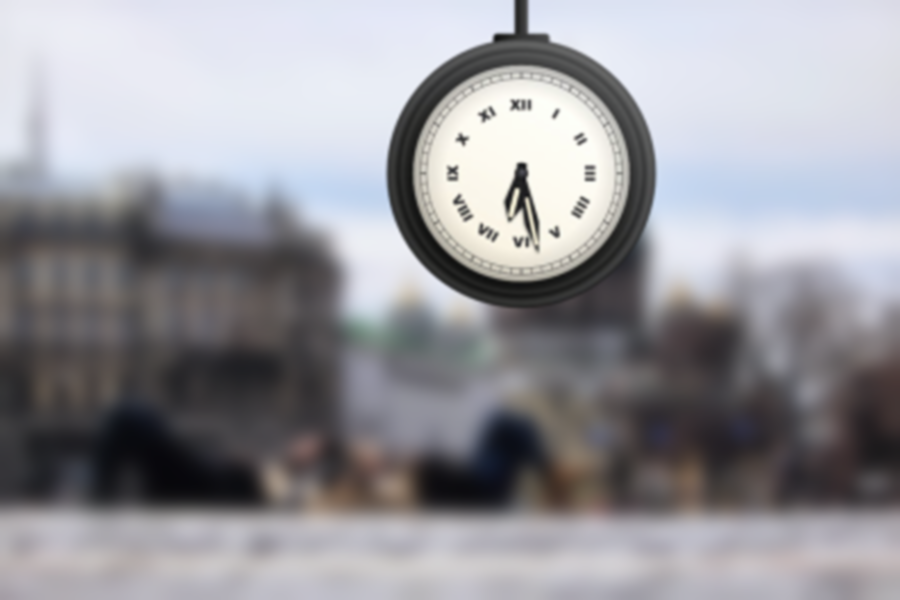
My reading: 6:28
